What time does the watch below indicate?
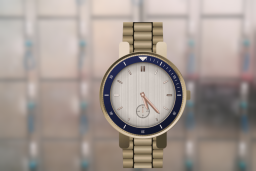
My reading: 5:23
